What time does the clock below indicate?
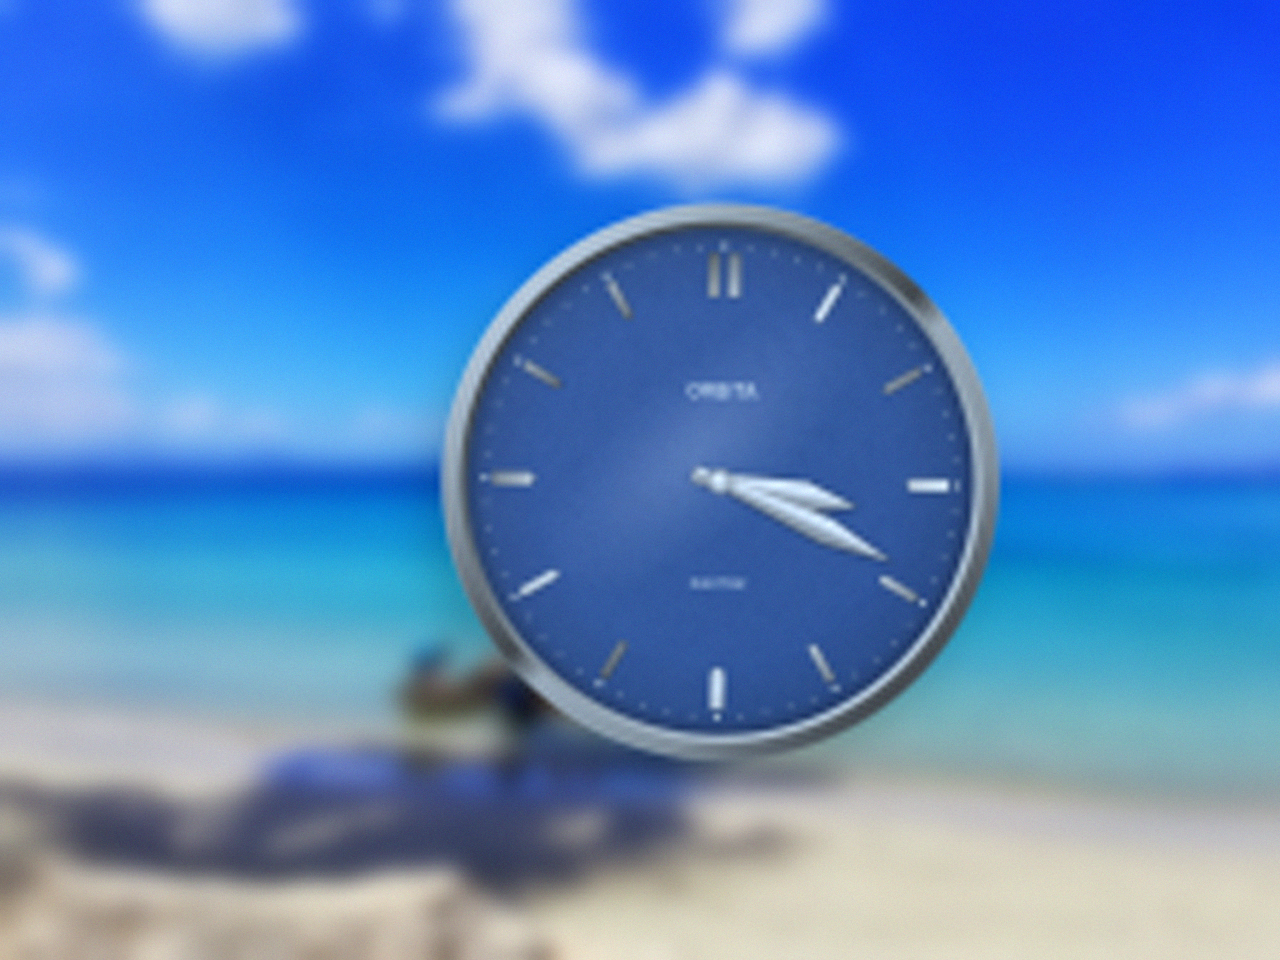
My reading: 3:19
